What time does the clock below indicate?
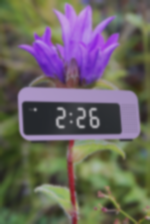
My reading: 2:26
